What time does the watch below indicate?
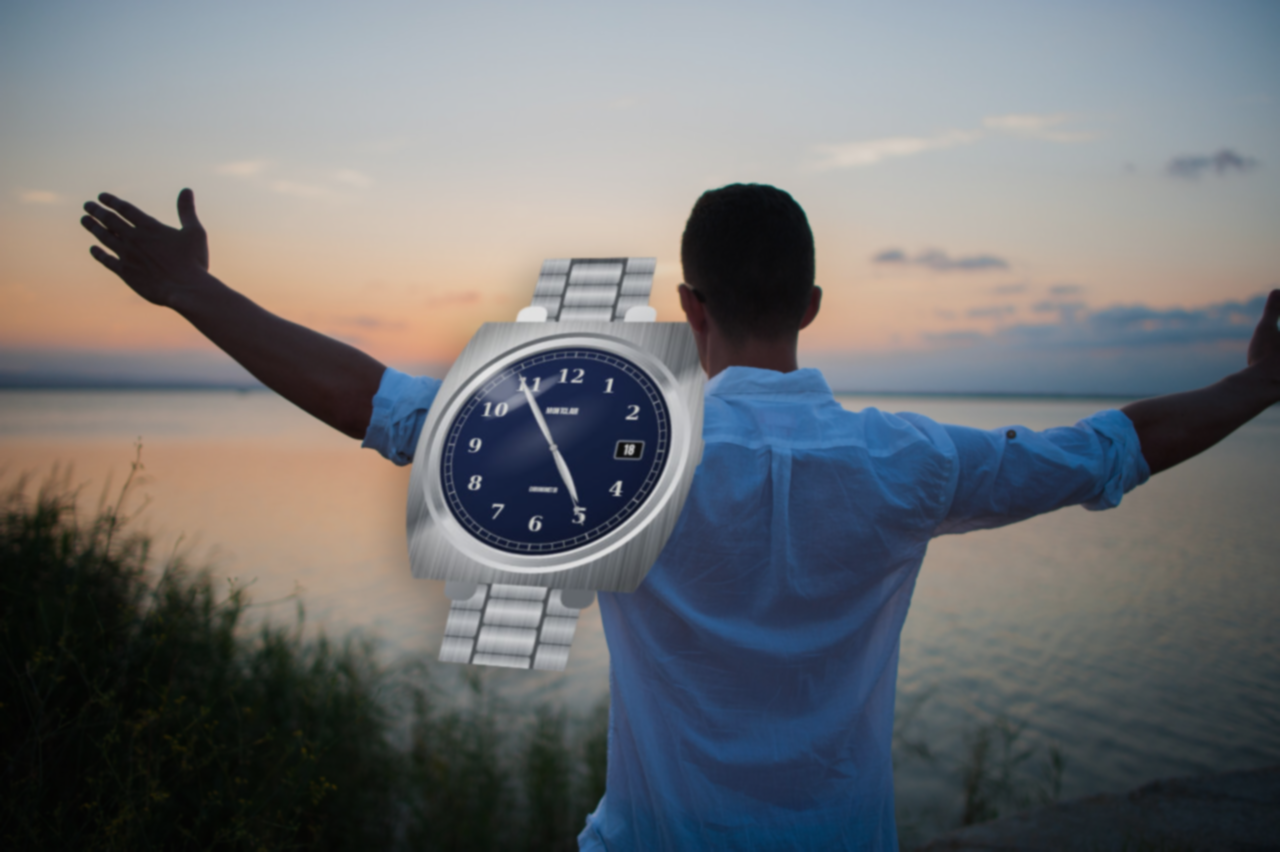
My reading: 4:54:25
